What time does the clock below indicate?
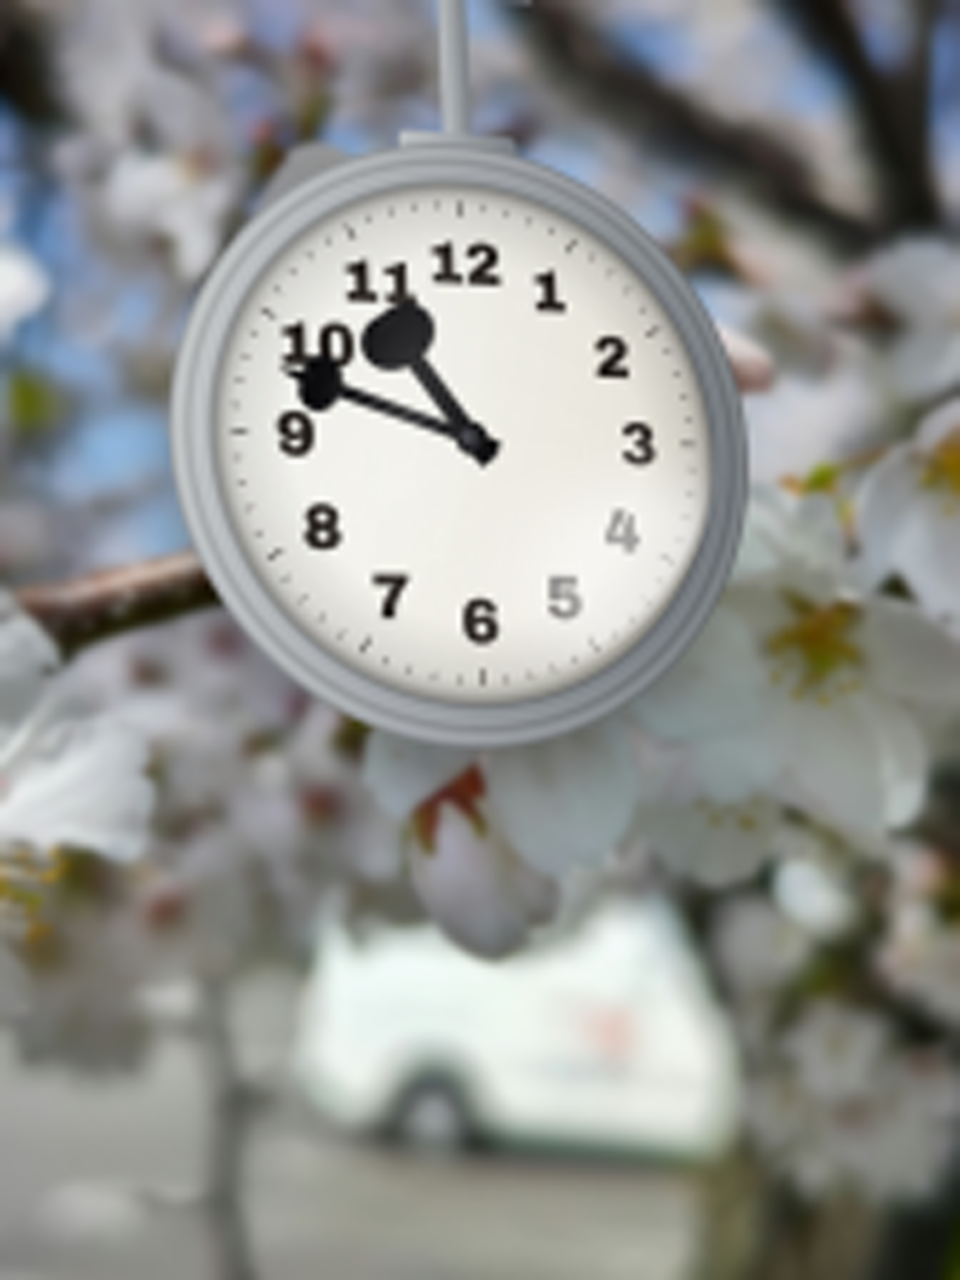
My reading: 10:48
